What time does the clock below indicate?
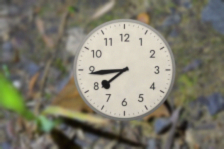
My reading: 7:44
